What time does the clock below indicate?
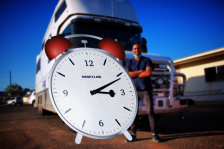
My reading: 3:11
